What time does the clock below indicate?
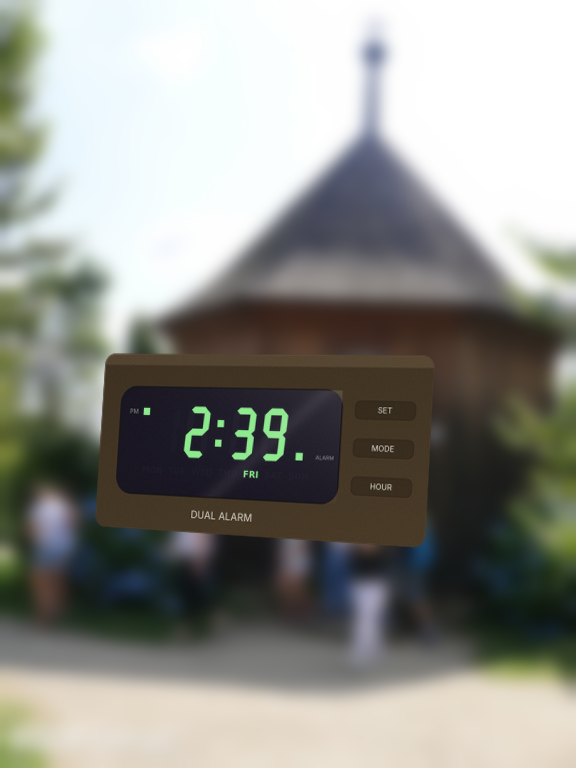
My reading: 2:39
